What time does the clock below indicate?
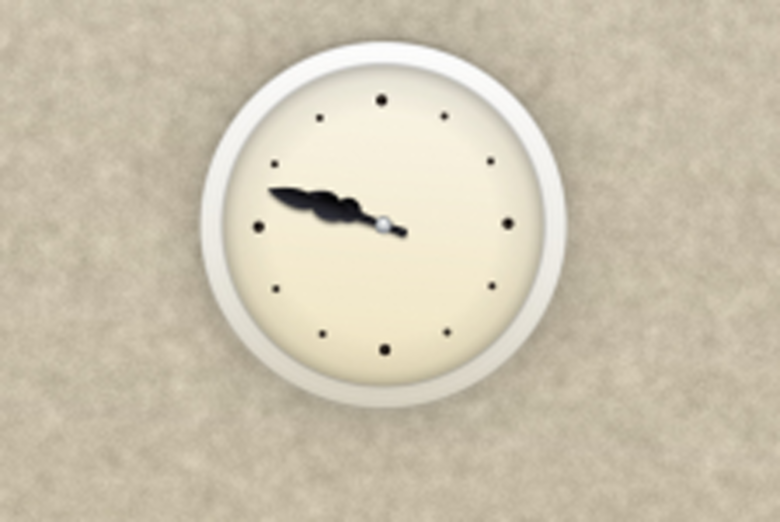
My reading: 9:48
